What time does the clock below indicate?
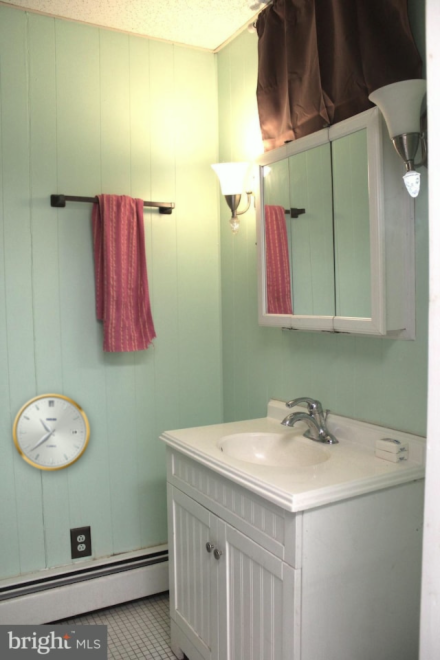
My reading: 10:38
